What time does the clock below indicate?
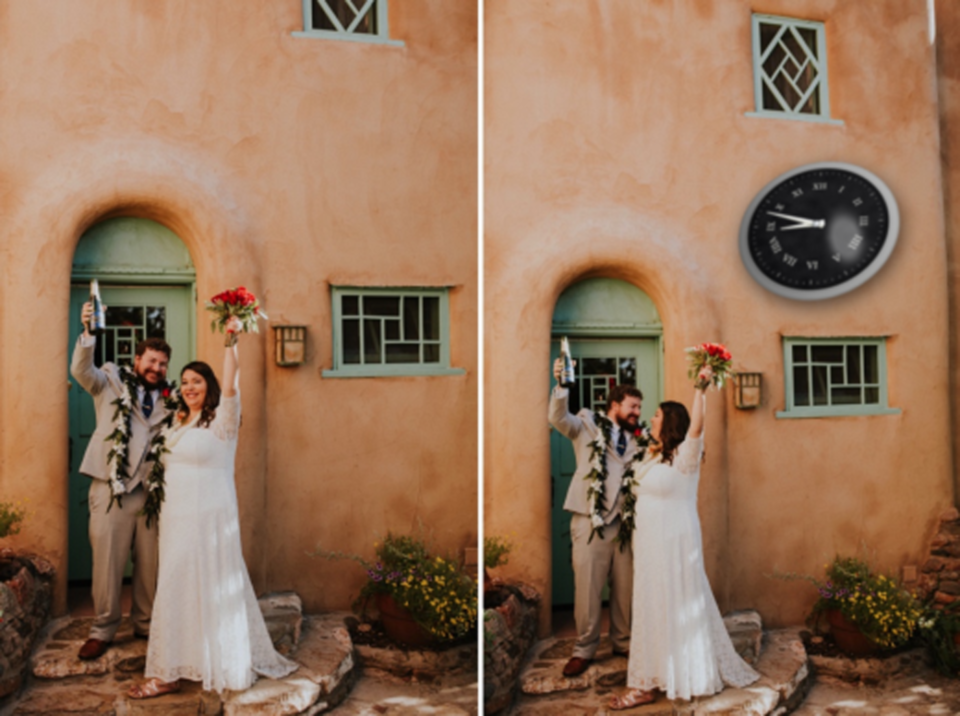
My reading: 8:48
